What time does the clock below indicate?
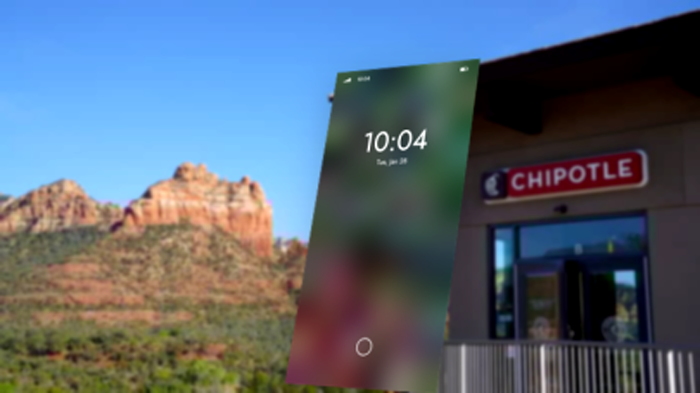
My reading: 10:04
